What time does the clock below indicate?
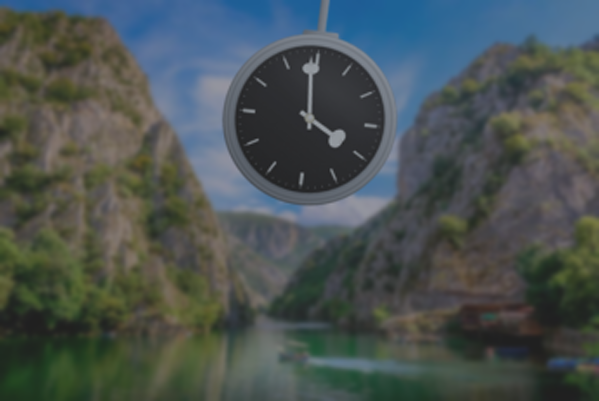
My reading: 3:59
